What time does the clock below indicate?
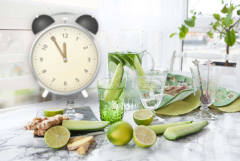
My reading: 11:55
